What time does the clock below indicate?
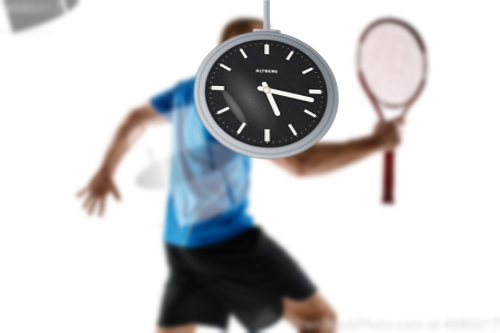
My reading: 5:17
